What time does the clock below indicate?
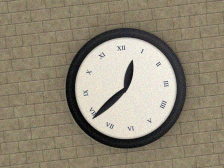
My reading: 12:39
